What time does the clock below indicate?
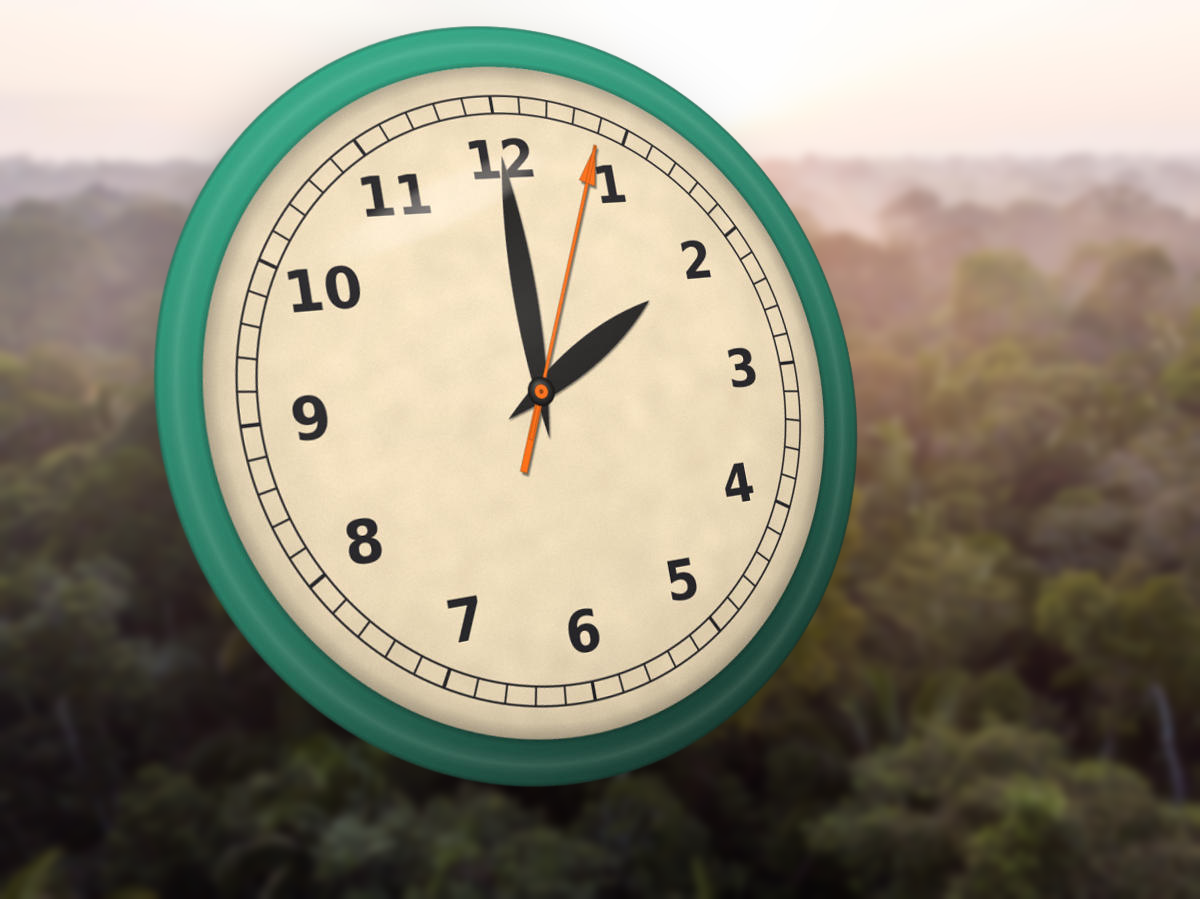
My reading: 2:00:04
